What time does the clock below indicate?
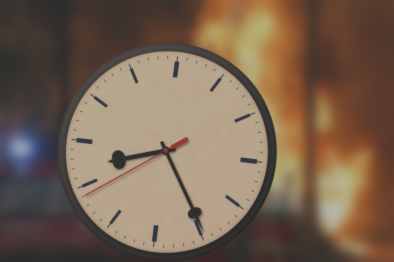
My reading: 8:24:39
